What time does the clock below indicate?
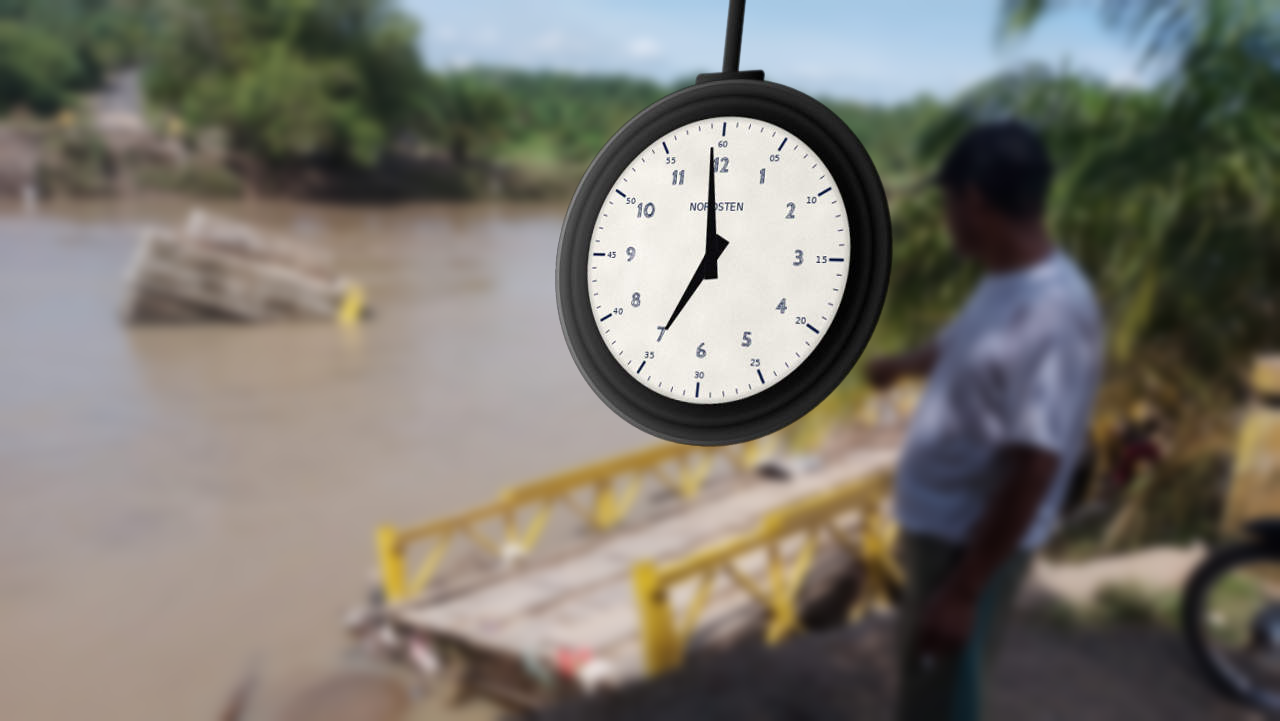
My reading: 6:59
